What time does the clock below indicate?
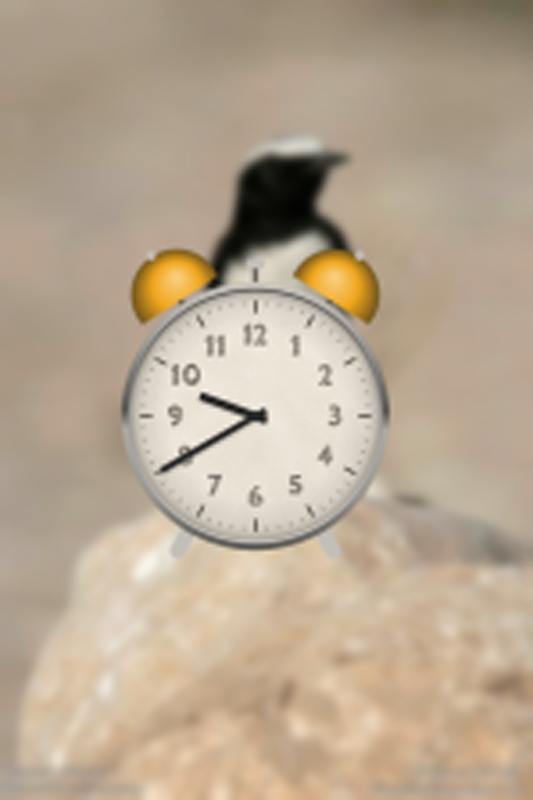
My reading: 9:40
